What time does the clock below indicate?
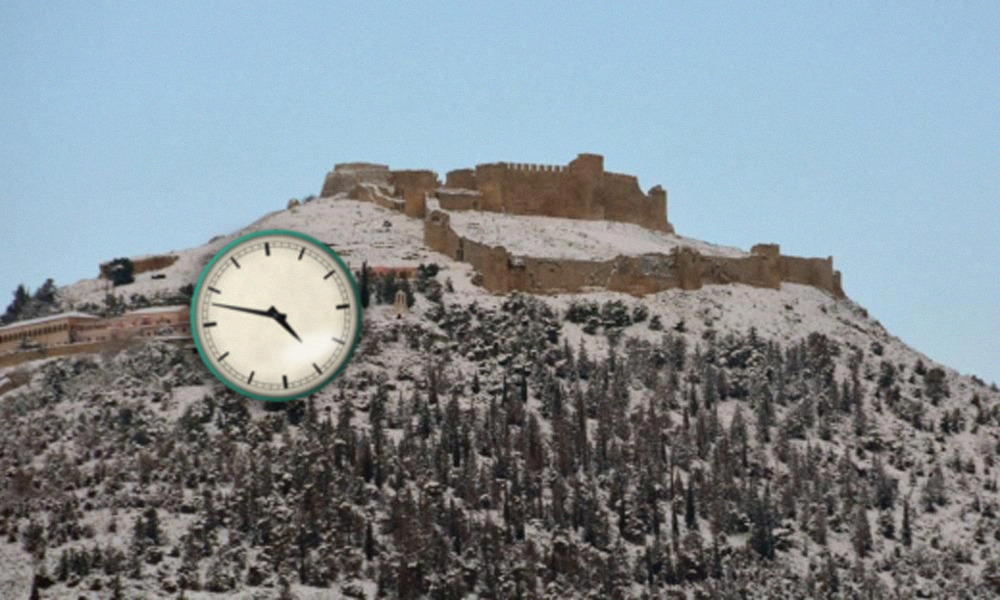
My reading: 4:48
